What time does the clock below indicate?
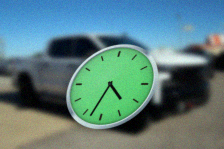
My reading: 4:33
